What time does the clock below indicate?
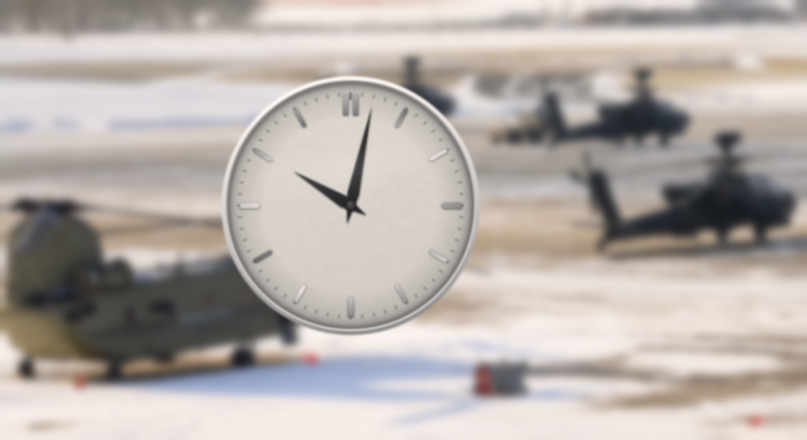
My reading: 10:02
